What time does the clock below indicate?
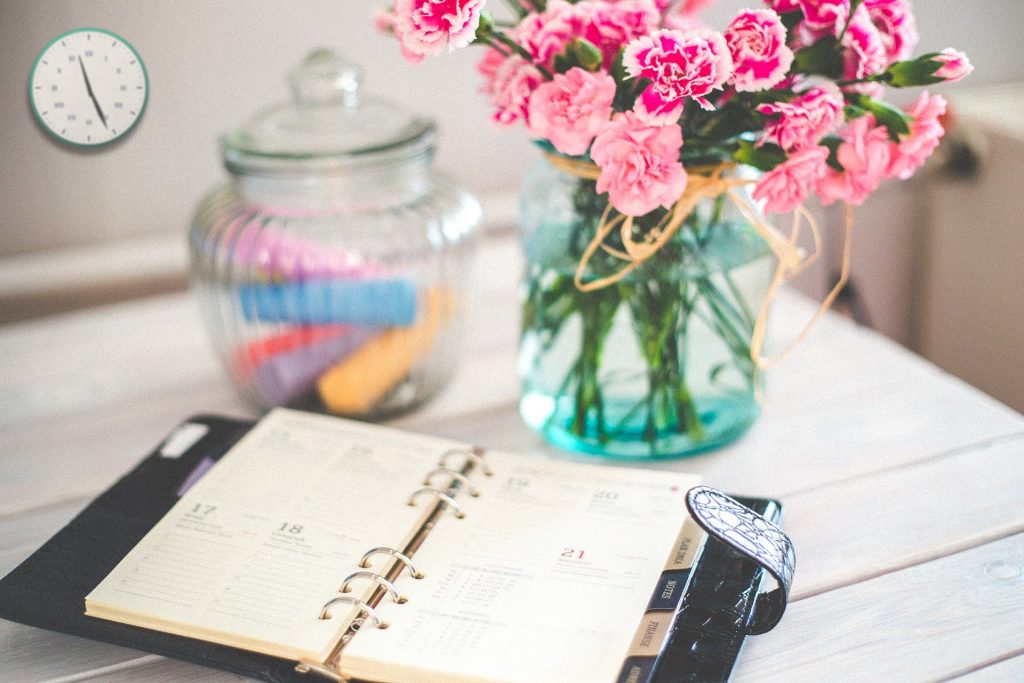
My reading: 11:26
